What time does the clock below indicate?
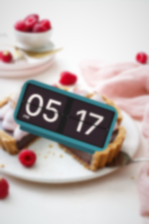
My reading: 5:17
